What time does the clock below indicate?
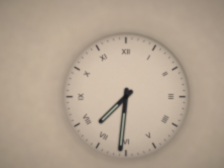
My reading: 7:31
